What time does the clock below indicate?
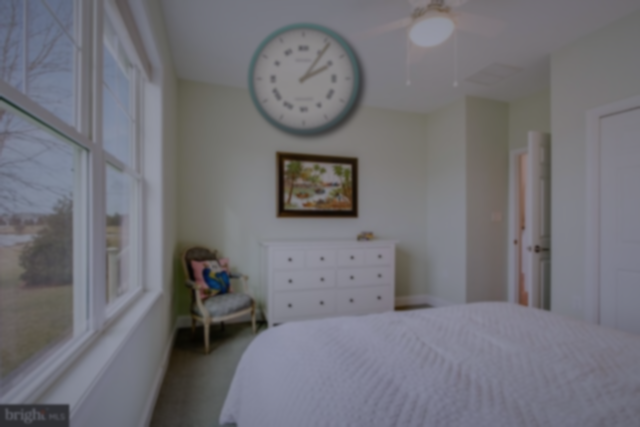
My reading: 2:06
